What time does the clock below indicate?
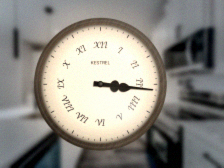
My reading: 3:16
